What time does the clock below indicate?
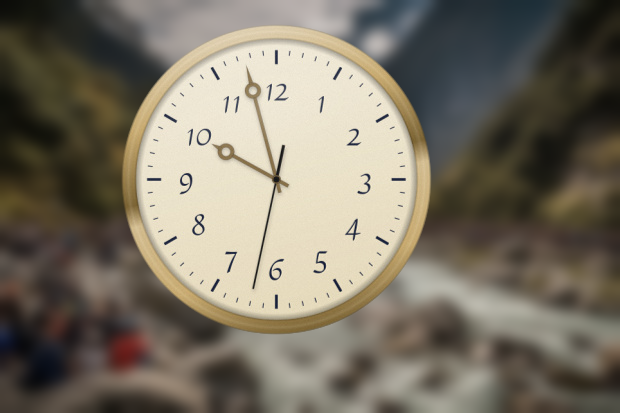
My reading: 9:57:32
